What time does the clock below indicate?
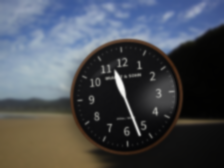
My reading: 11:27
